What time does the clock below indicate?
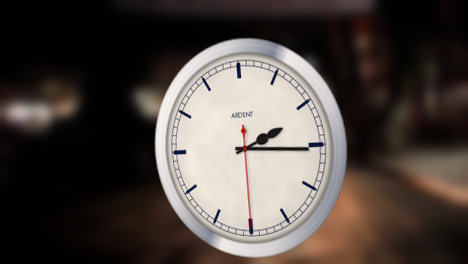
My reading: 2:15:30
